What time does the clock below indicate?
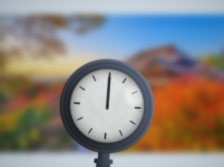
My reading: 12:00
